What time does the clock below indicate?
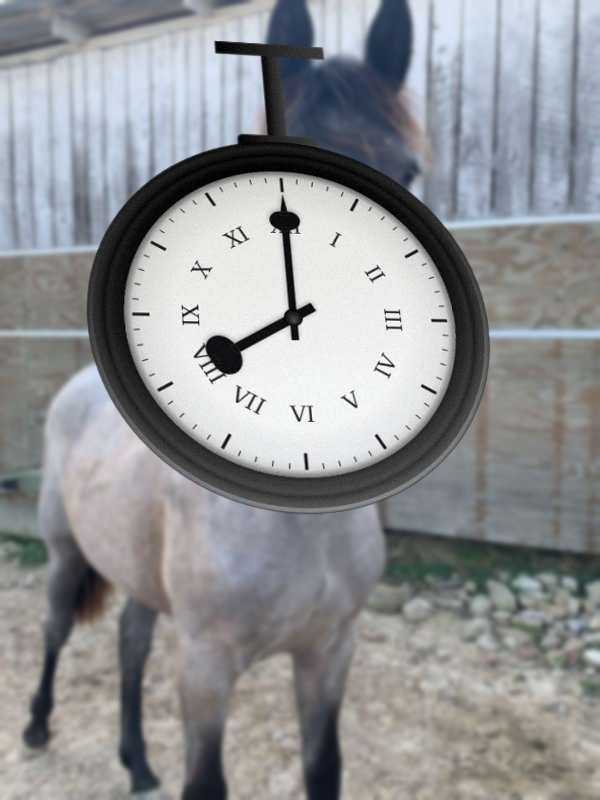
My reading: 8:00
